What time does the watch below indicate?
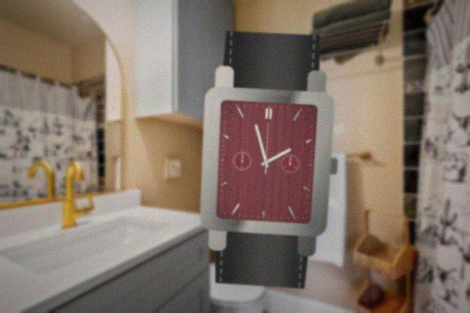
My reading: 1:57
